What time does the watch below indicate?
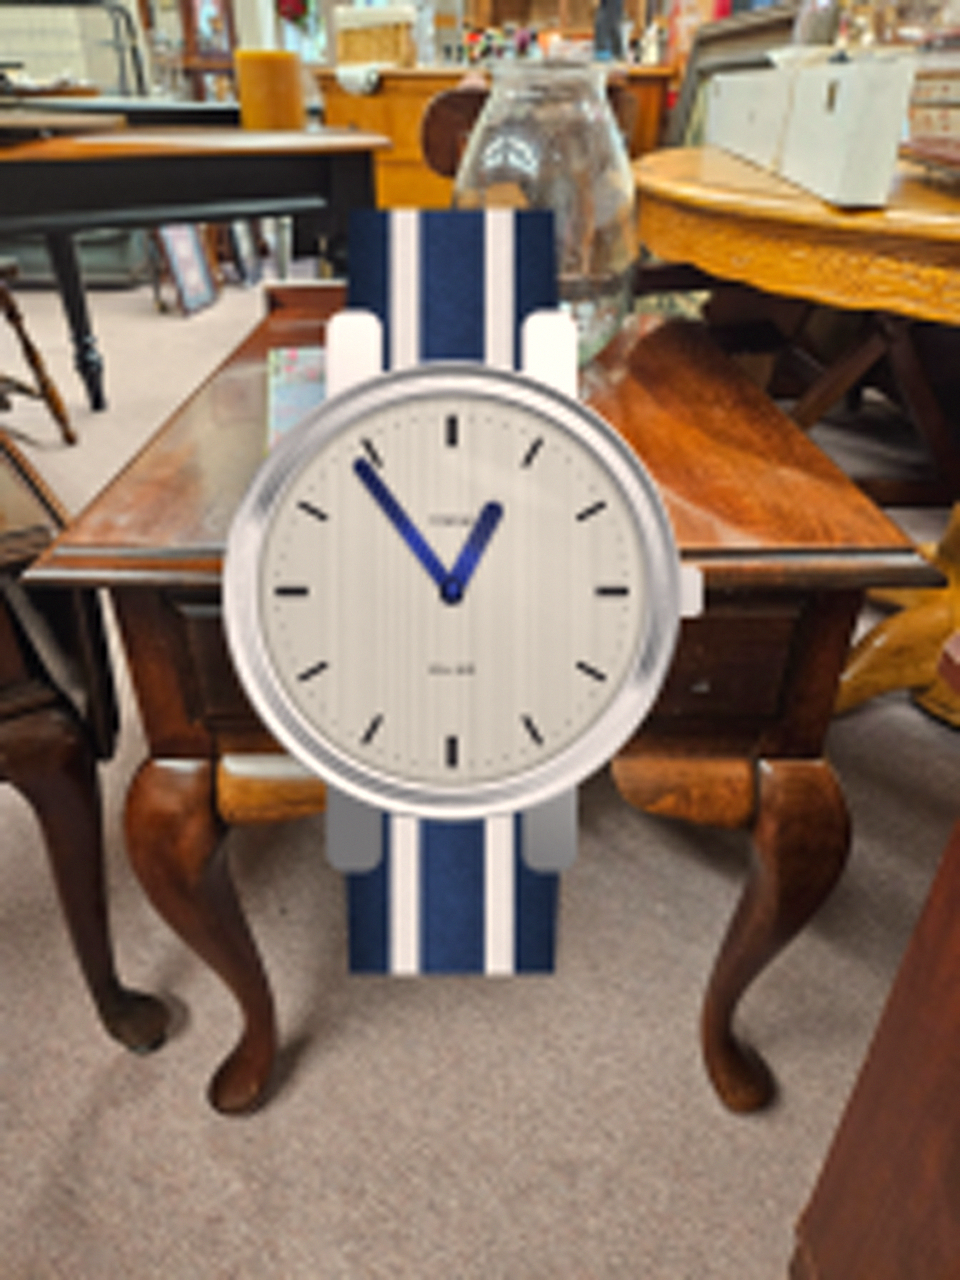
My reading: 12:54
